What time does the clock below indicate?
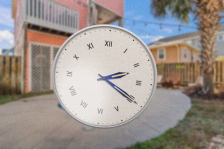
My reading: 2:20
